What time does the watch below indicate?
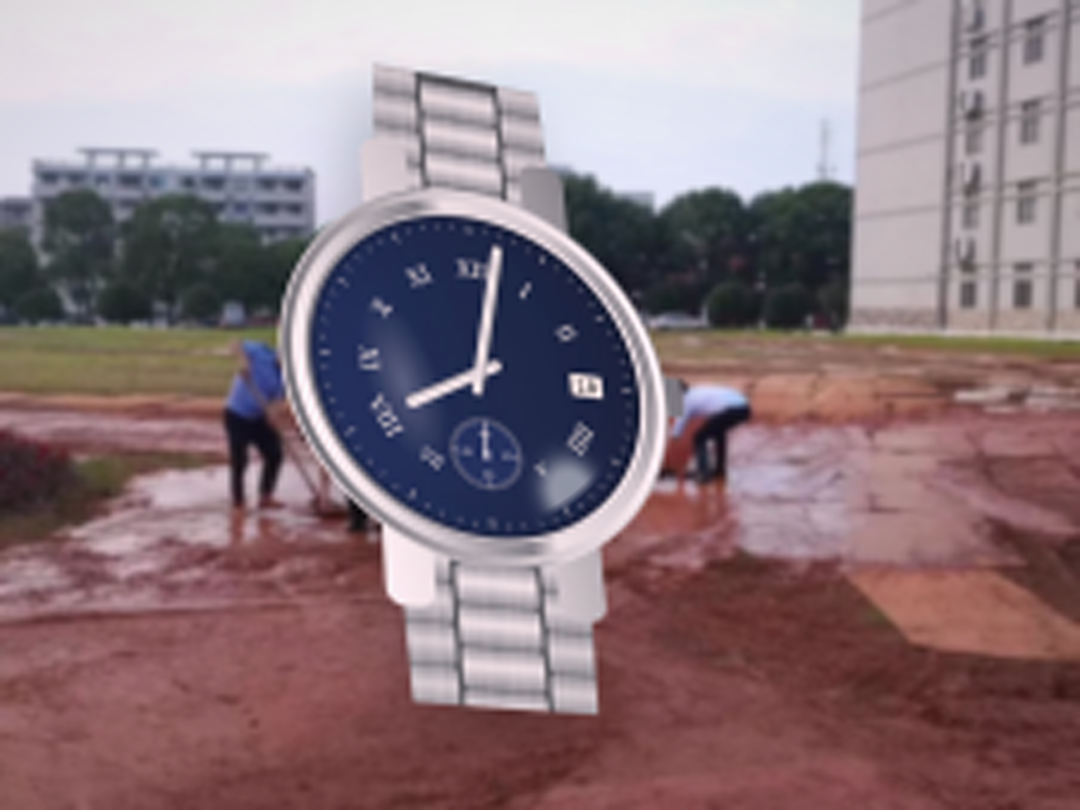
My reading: 8:02
